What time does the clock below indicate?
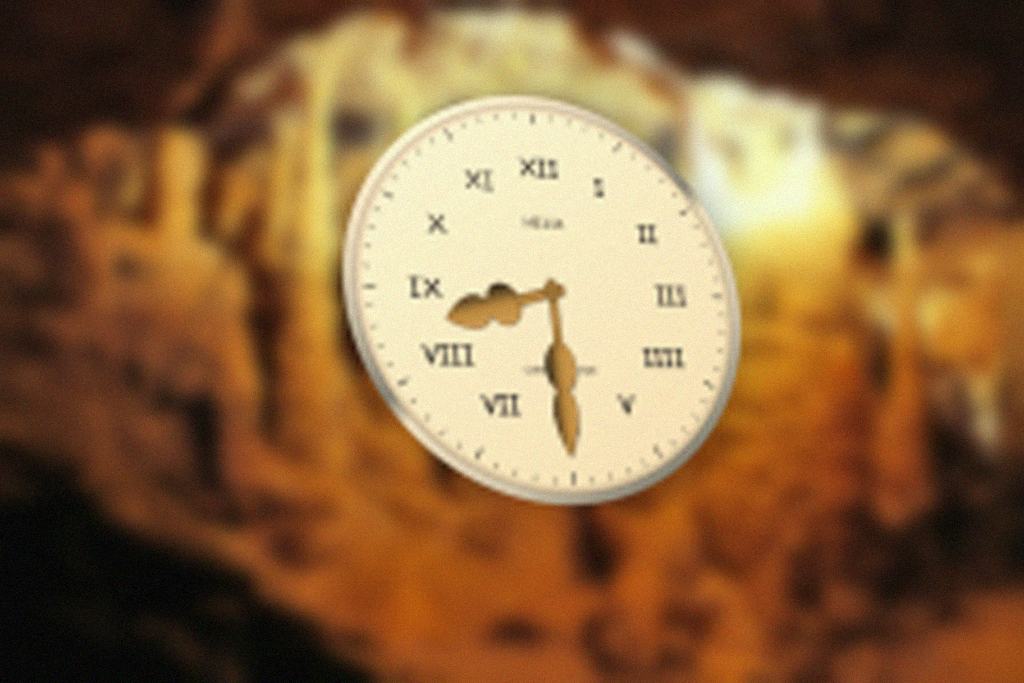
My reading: 8:30
